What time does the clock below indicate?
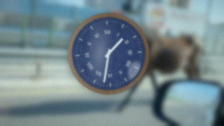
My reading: 1:32
